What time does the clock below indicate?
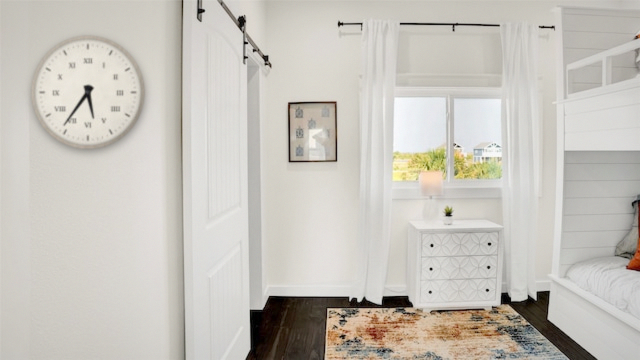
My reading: 5:36
